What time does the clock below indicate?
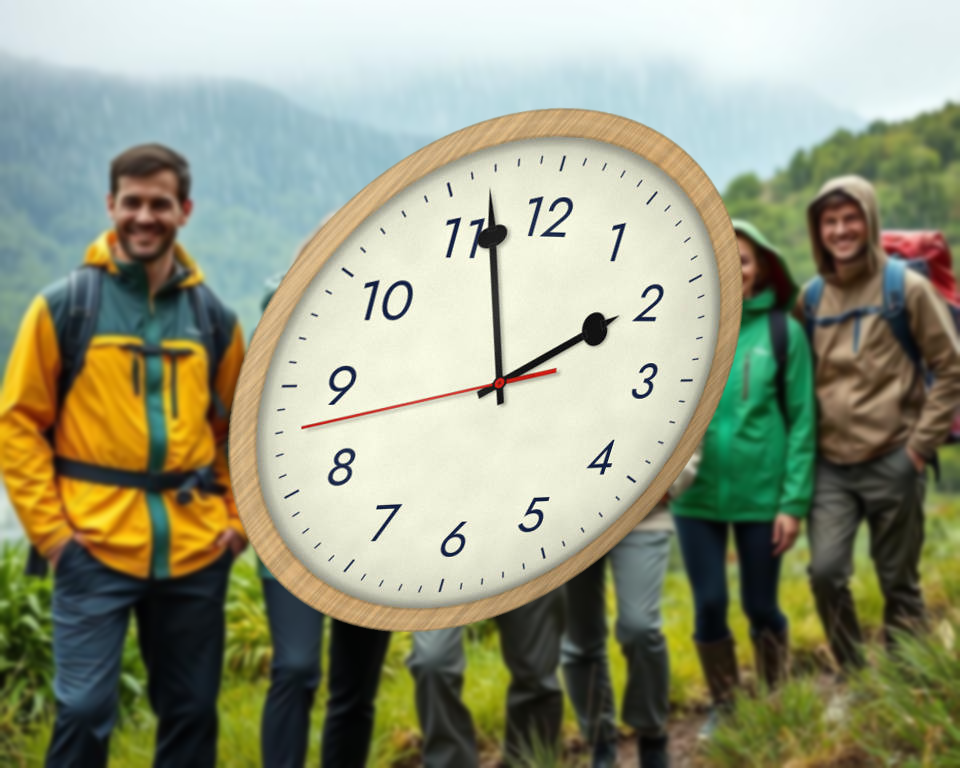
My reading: 1:56:43
